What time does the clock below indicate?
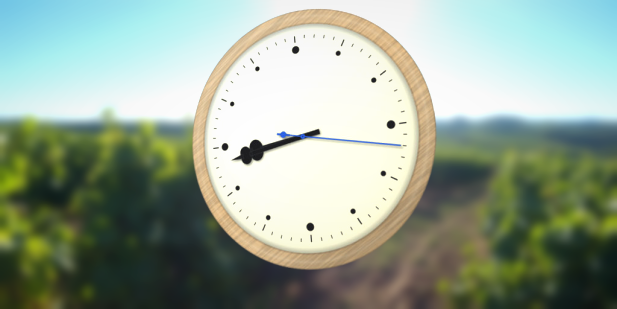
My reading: 8:43:17
